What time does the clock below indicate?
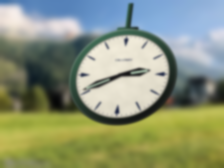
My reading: 2:41
